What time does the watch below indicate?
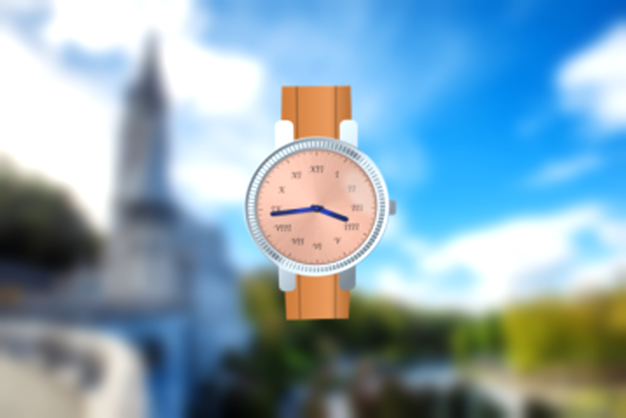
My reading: 3:44
